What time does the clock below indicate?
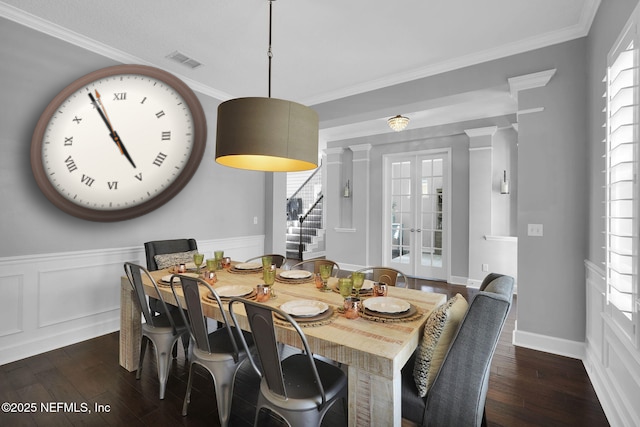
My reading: 4:54:56
